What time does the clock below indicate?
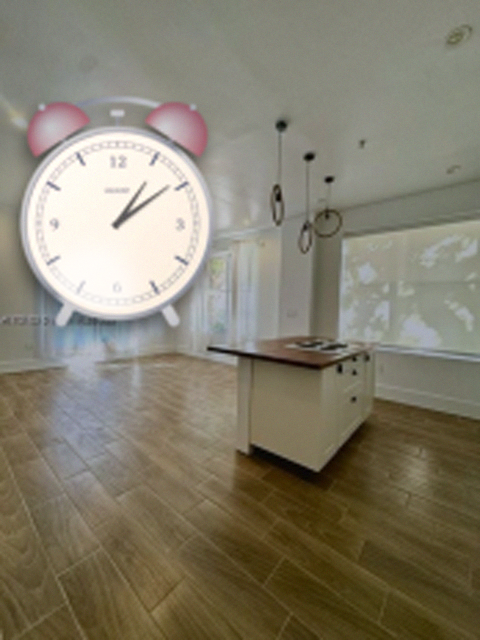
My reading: 1:09
